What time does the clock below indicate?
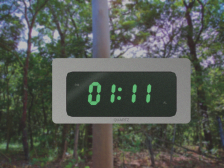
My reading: 1:11
